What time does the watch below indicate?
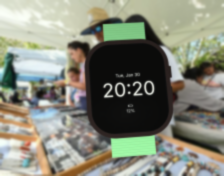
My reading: 20:20
